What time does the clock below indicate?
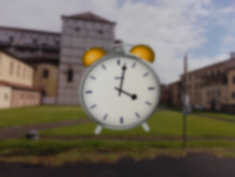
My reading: 4:02
